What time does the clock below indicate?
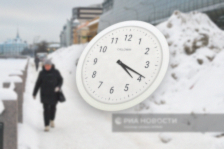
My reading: 4:19
